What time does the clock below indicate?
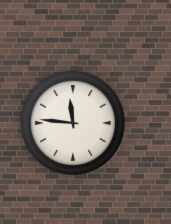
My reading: 11:46
